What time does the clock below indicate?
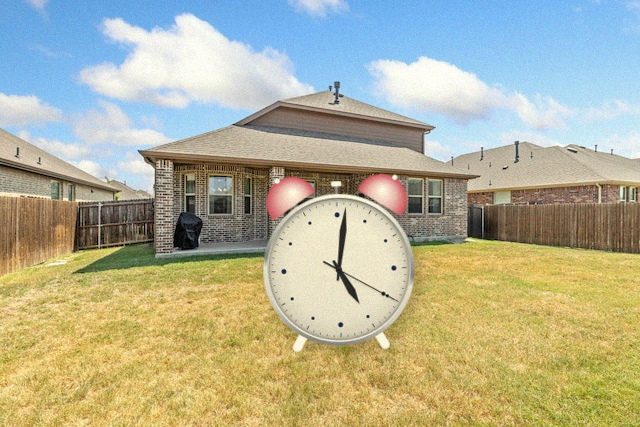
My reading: 5:01:20
